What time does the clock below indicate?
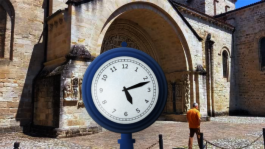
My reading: 5:12
